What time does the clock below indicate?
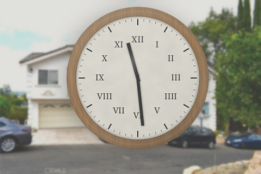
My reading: 11:29
